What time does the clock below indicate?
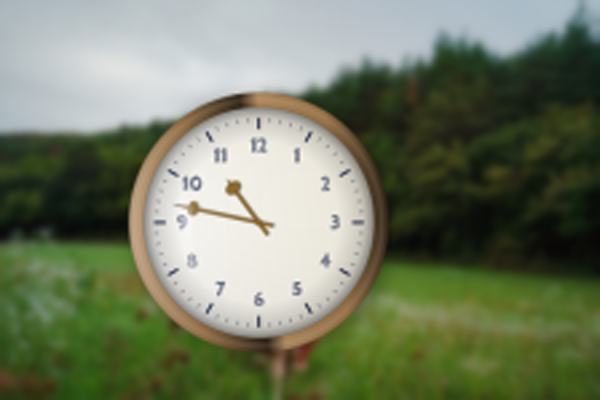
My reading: 10:47
